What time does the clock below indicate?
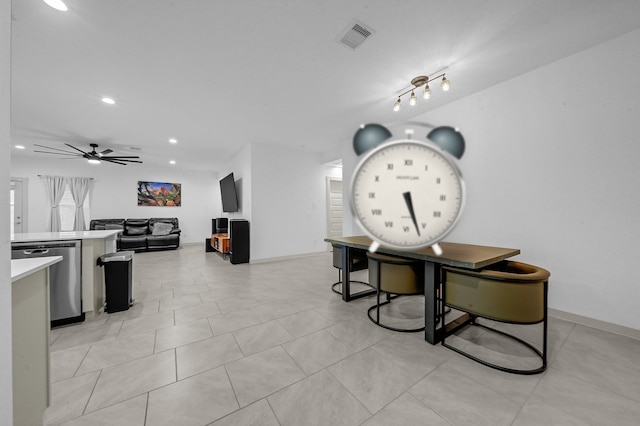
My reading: 5:27
